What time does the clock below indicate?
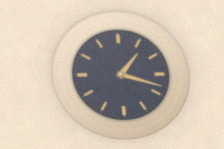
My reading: 1:18
